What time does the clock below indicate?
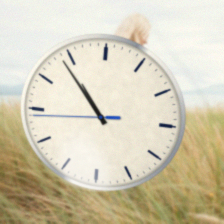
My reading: 10:53:44
